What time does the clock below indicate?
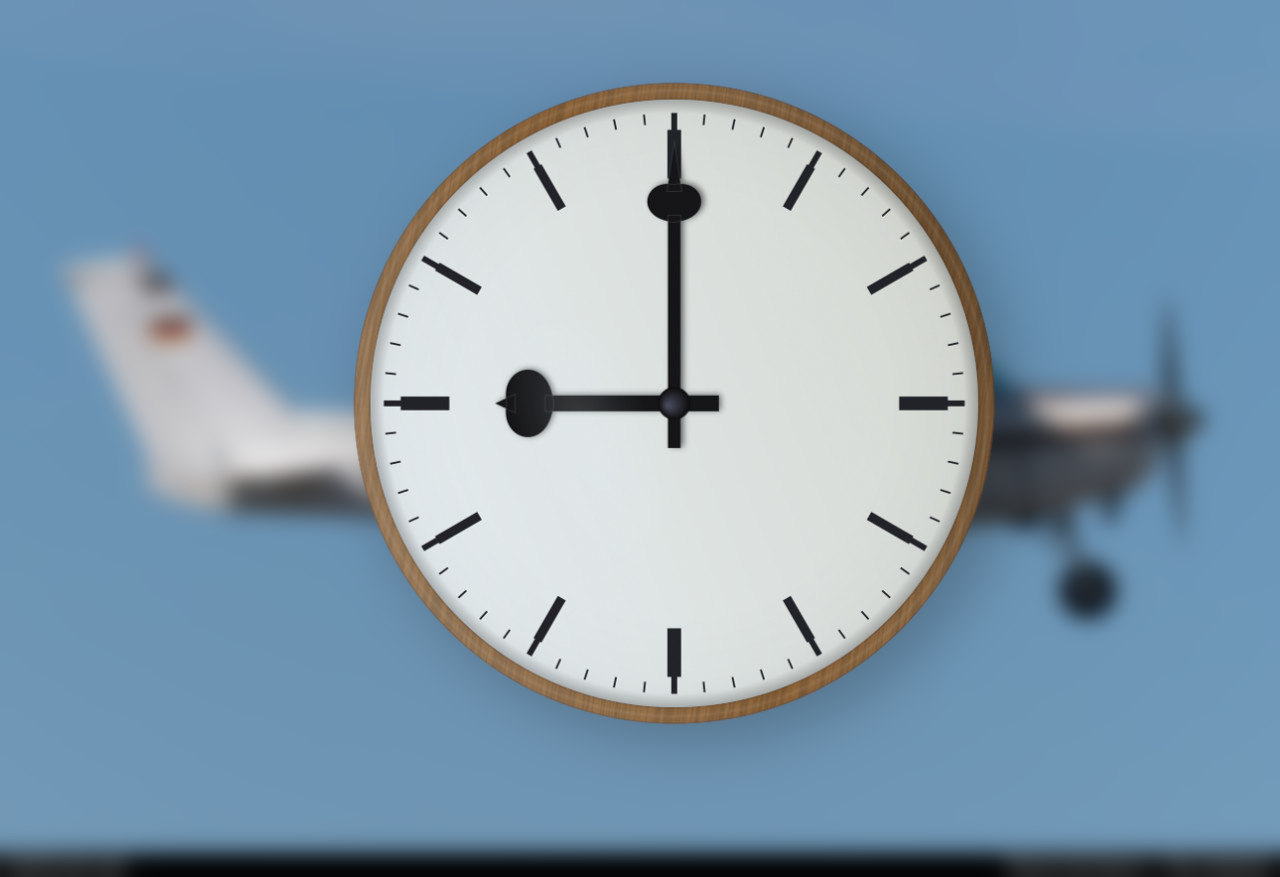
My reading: 9:00
